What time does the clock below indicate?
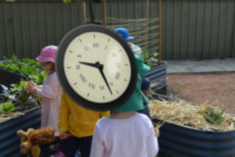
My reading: 9:27
